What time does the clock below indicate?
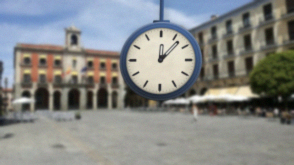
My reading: 12:07
